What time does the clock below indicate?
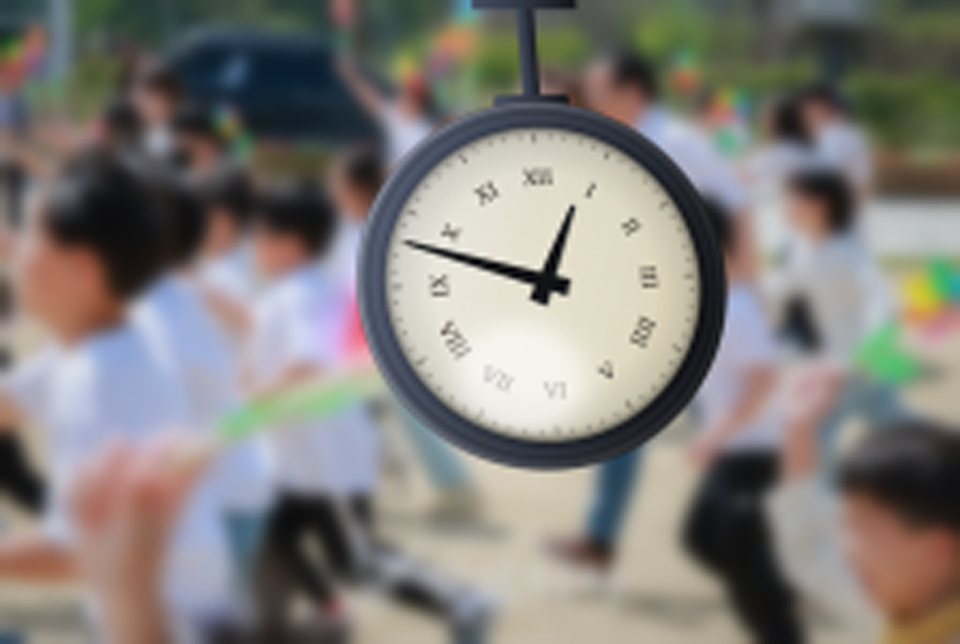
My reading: 12:48
